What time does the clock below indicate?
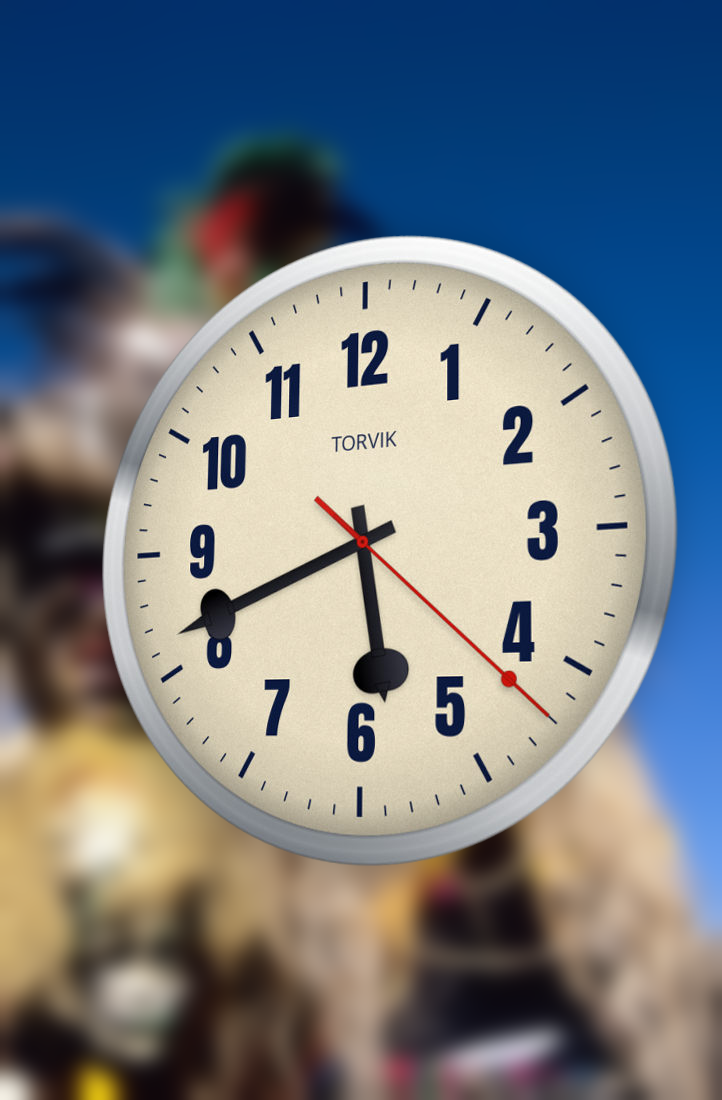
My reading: 5:41:22
